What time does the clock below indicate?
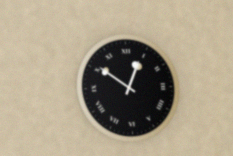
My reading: 12:51
